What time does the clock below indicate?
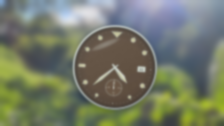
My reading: 4:38
